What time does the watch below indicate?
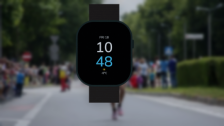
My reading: 10:48
